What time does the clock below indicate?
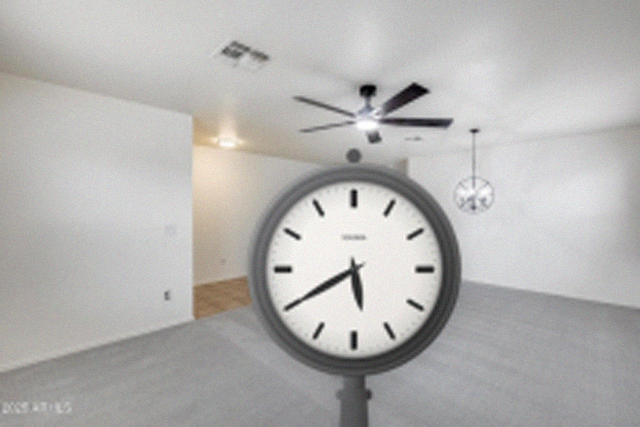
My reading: 5:40
